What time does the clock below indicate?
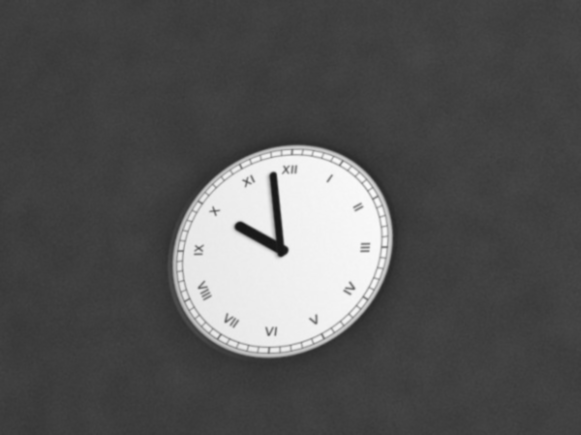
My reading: 9:58
